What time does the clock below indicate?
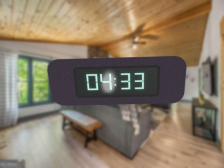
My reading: 4:33
